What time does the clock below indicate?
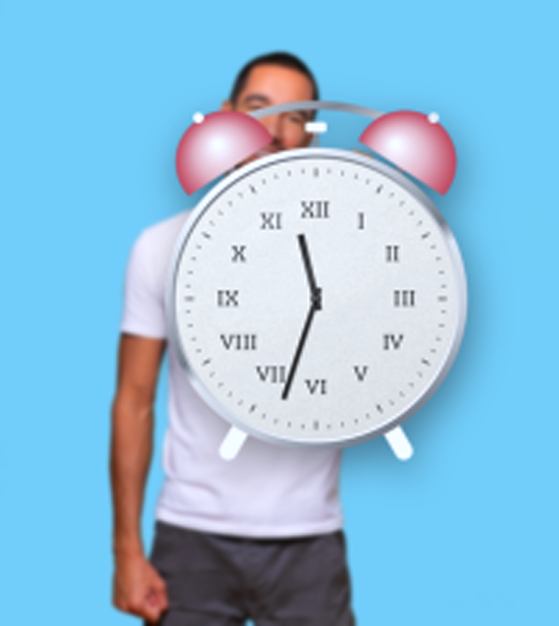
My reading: 11:33
